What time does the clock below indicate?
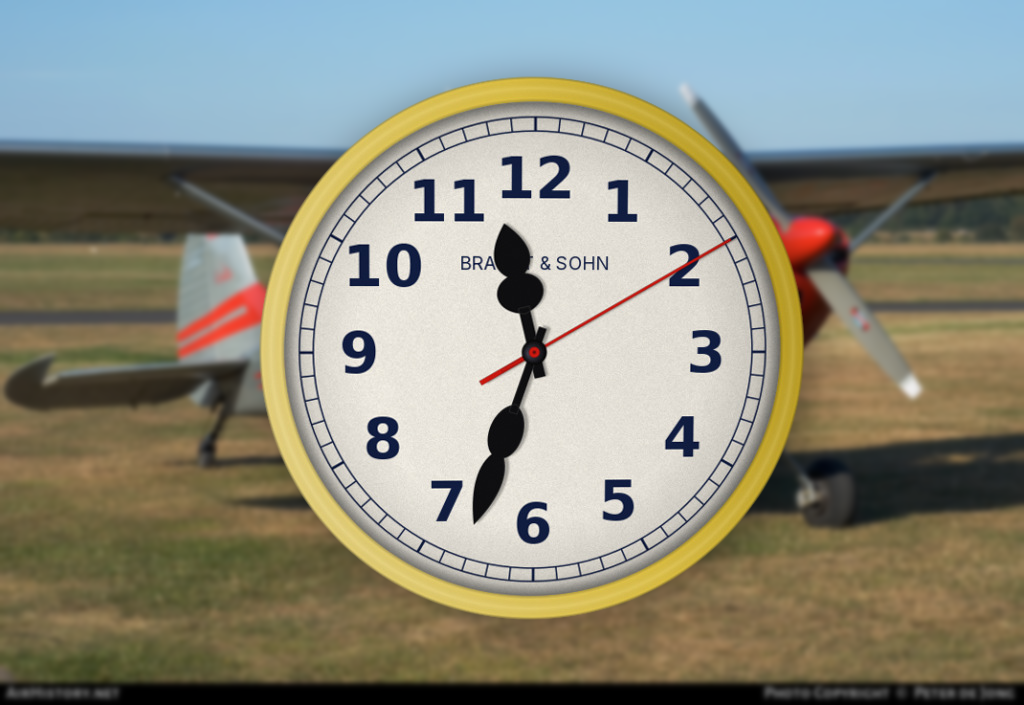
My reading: 11:33:10
